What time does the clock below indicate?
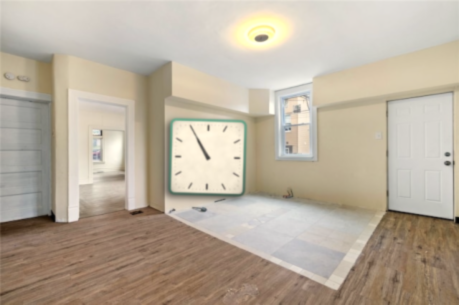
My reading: 10:55
